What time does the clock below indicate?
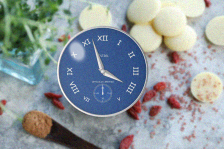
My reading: 3:57
